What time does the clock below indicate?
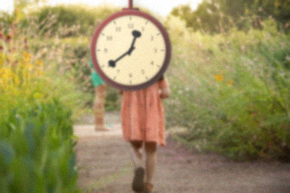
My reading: 12:39
